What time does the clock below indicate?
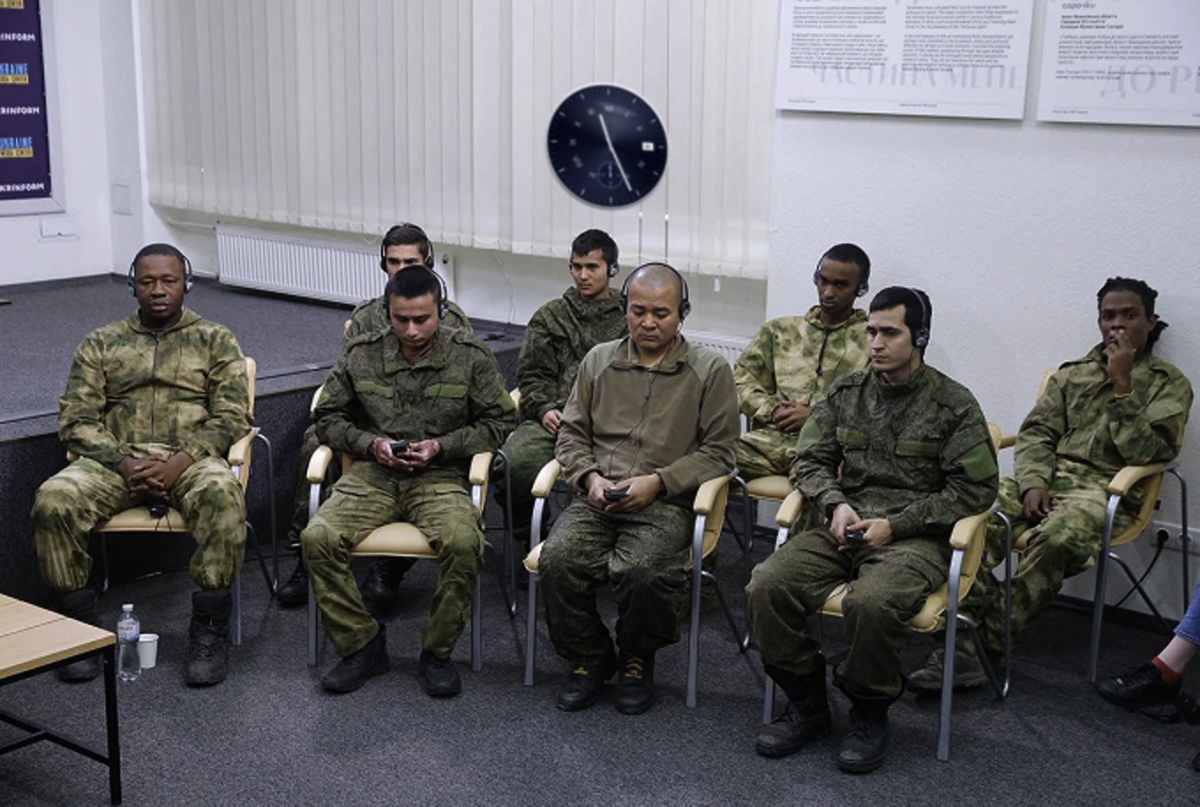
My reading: 11:26
